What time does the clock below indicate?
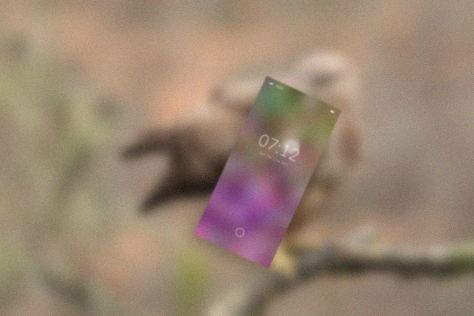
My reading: 7:12
